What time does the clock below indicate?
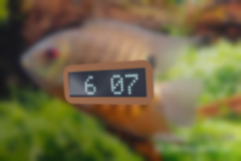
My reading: 6:07
